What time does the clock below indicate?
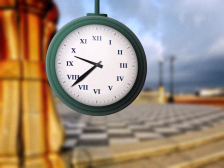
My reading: 9:38
